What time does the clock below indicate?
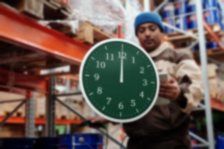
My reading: 12:00
